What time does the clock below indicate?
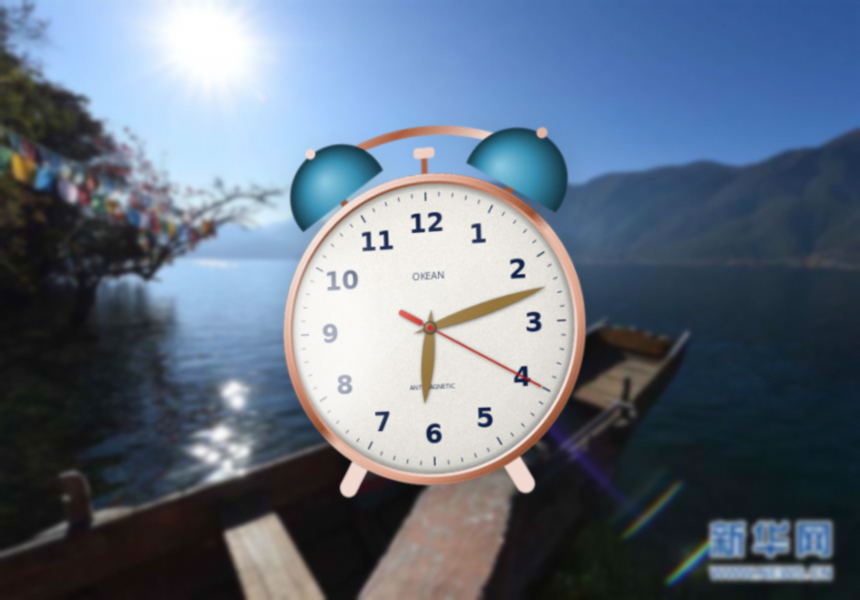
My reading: 6:12:20
